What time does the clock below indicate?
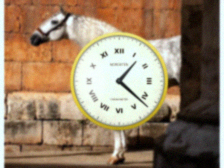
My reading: 1:22
